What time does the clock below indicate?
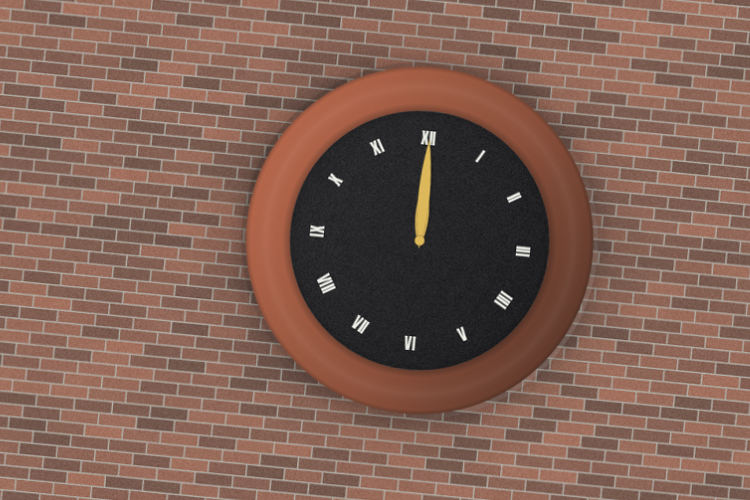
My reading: 12:00
